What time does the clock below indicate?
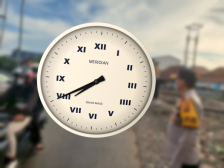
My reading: 7:40
